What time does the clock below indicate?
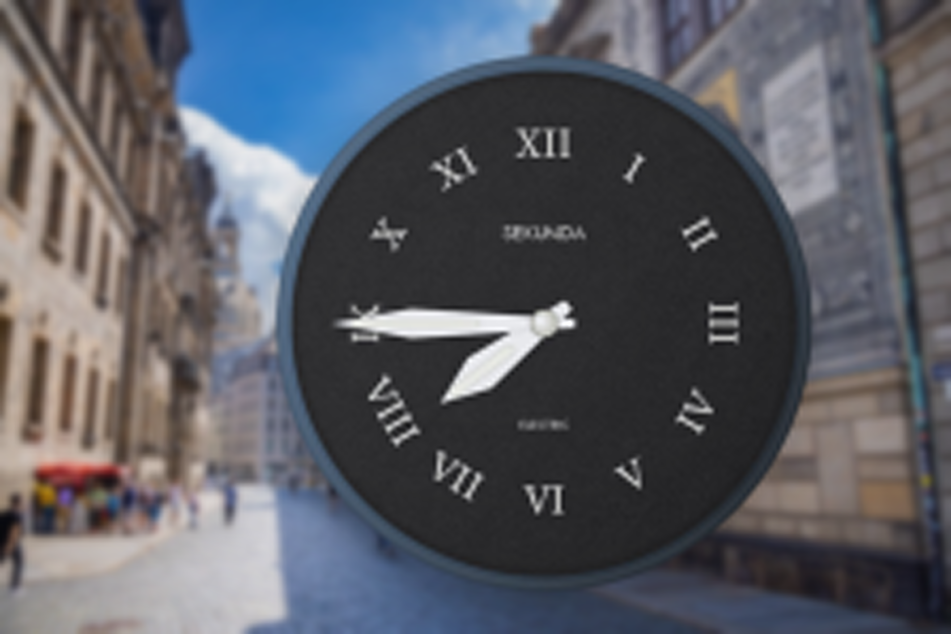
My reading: 7:45
